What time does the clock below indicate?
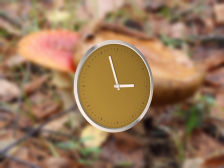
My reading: 2:57
